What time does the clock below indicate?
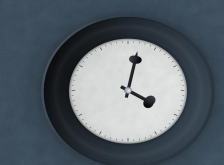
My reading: 4:02
